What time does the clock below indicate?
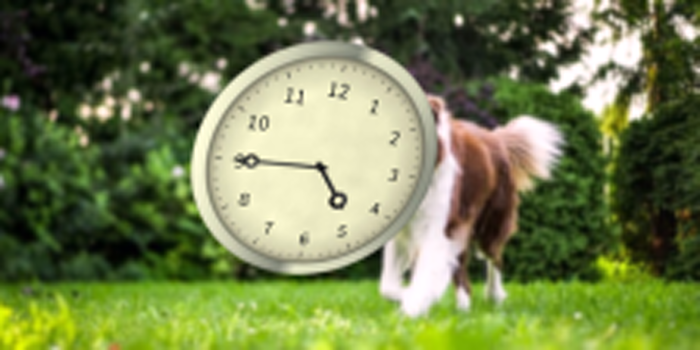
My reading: 4:45
